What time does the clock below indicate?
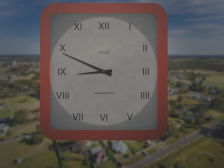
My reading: 8:49
